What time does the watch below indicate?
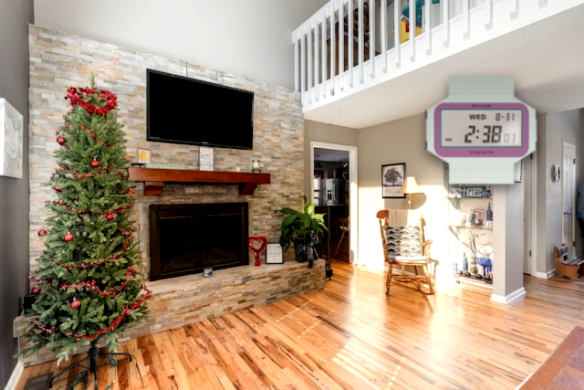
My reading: 2:38
